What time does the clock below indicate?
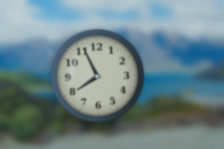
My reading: 7:56
